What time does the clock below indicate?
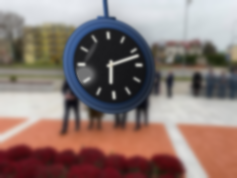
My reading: 6:12
